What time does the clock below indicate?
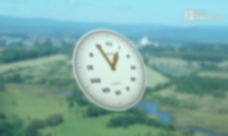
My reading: 12:55
